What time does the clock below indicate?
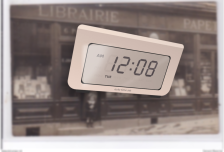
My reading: 12:08
